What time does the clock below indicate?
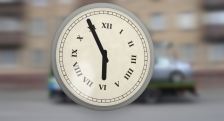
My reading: 5:55
